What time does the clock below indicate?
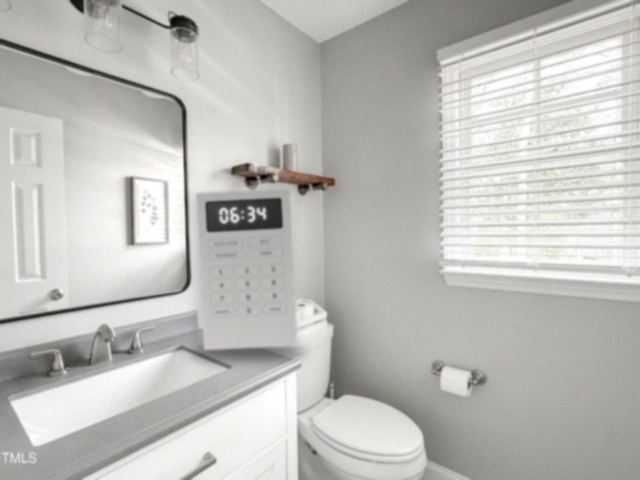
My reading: 6:34
